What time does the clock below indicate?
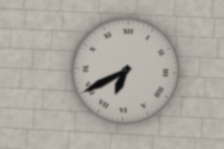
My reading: 6:40
